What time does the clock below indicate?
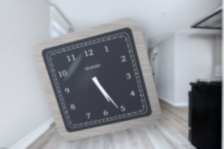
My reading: 5:26
